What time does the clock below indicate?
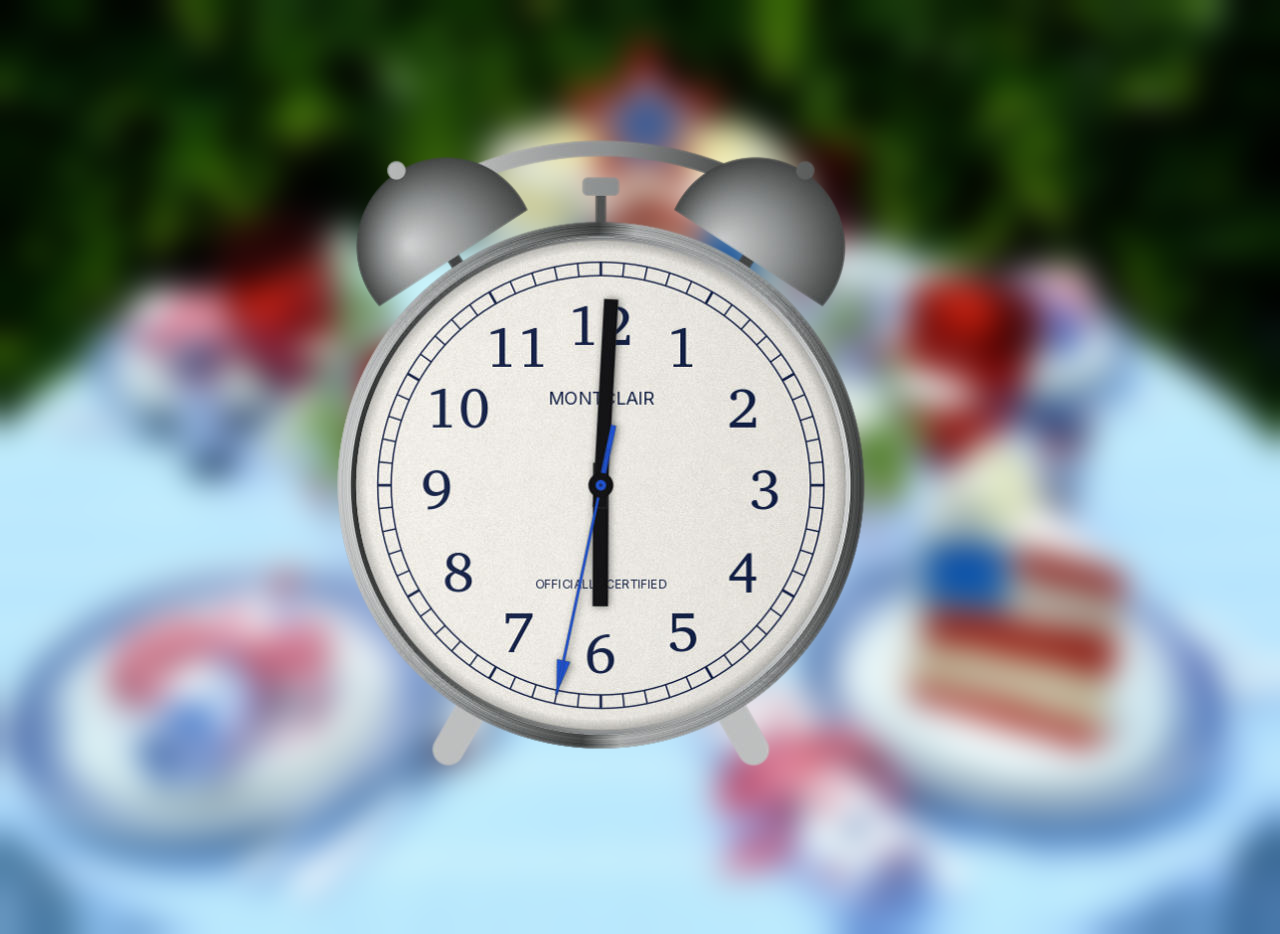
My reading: 6:00:32
